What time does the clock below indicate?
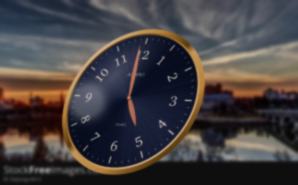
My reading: 4:59
